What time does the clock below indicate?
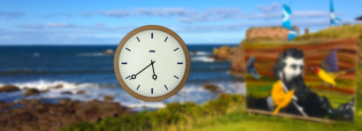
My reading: 5:39
